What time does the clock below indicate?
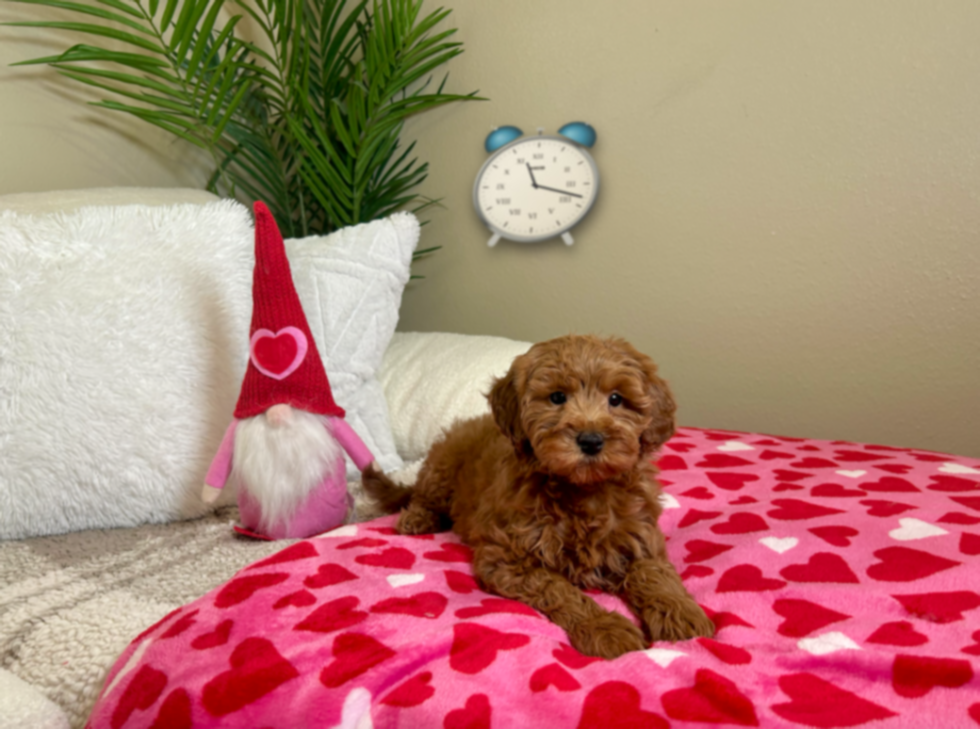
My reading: 11:18
